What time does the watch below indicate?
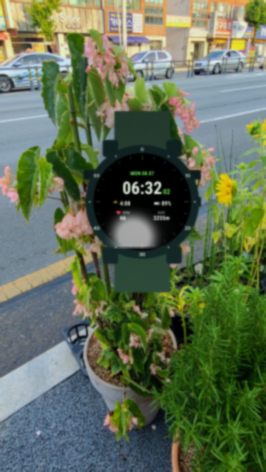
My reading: 6:32
